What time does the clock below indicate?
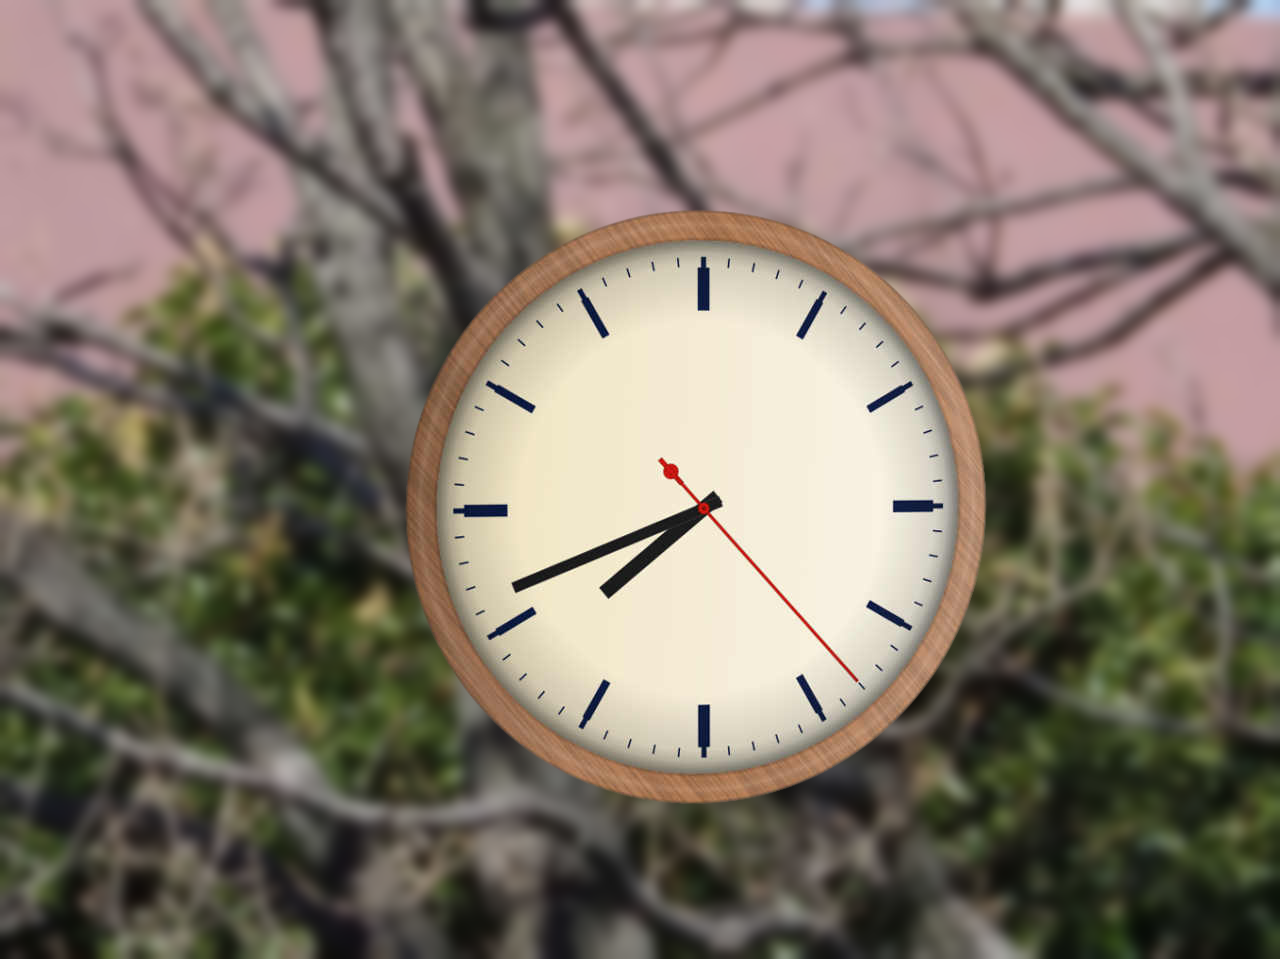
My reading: 7:41:23
